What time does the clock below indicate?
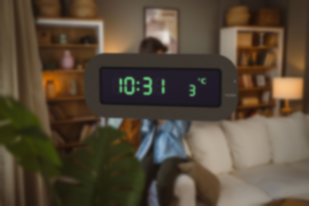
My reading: 10:31
